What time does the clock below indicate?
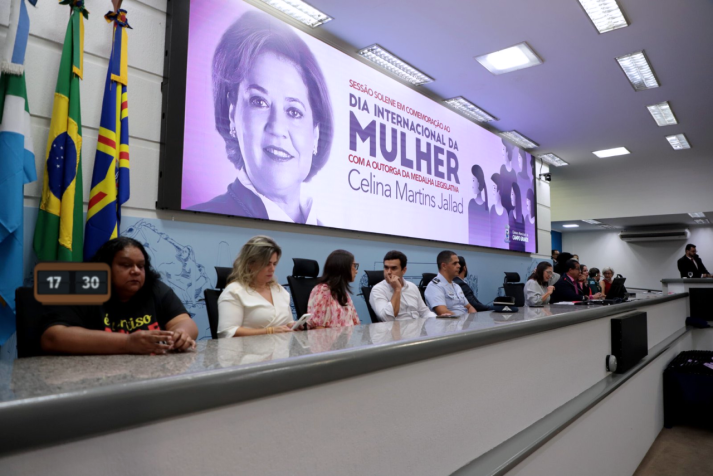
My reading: 17:30
